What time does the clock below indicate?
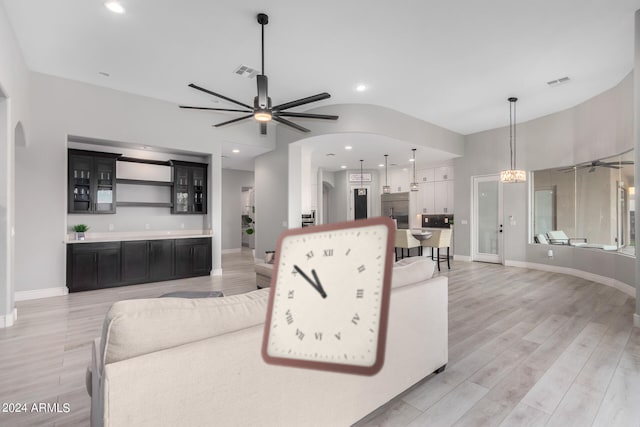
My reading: 10:51
